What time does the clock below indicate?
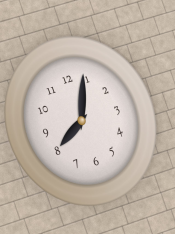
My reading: 8:04
